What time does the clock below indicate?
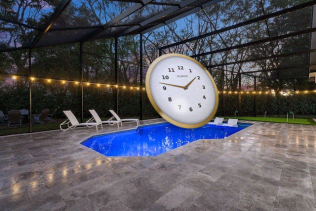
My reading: 1:47
